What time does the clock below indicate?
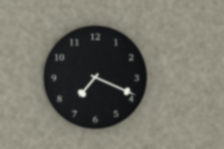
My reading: 7:19
